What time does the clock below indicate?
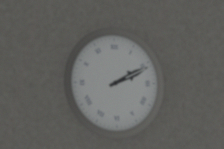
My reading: 2:11
